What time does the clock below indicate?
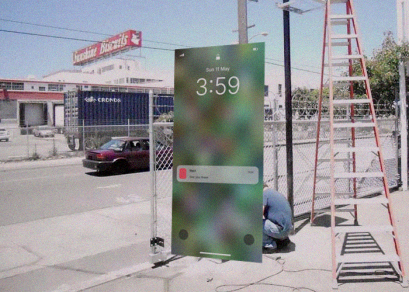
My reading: 3:59
